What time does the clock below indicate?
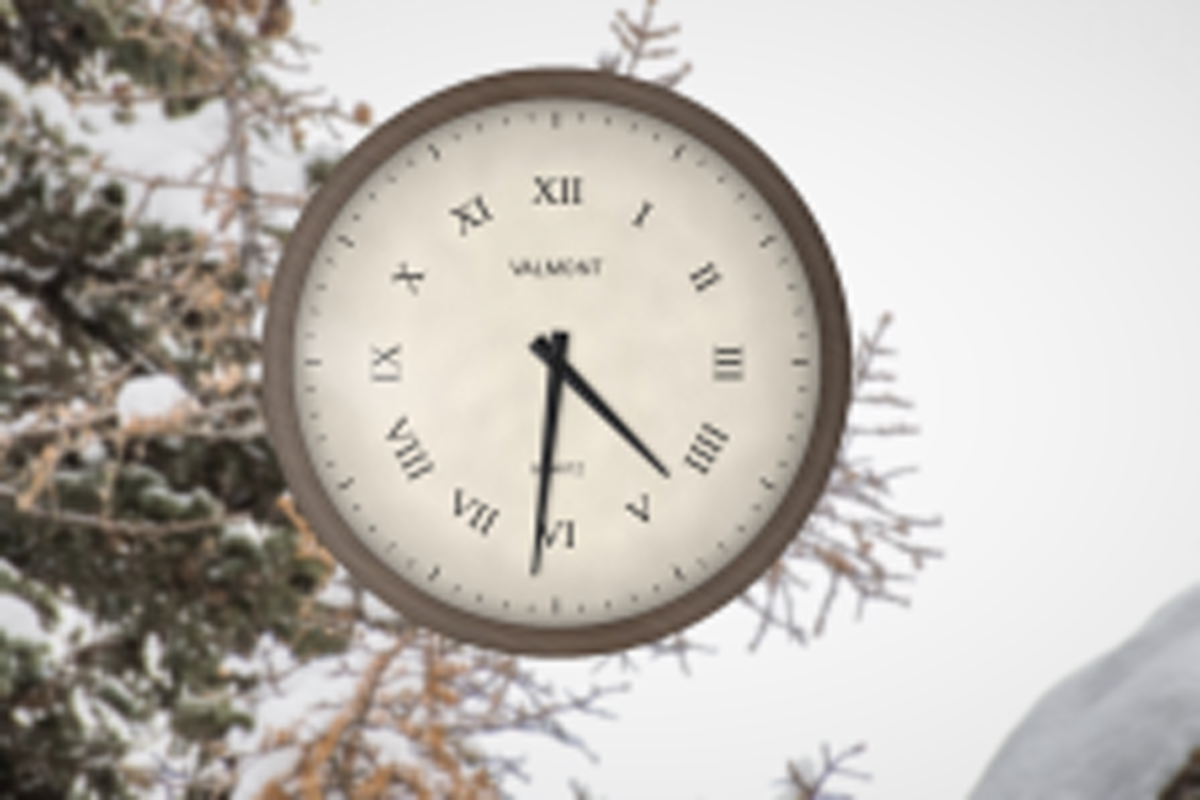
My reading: 4:31
